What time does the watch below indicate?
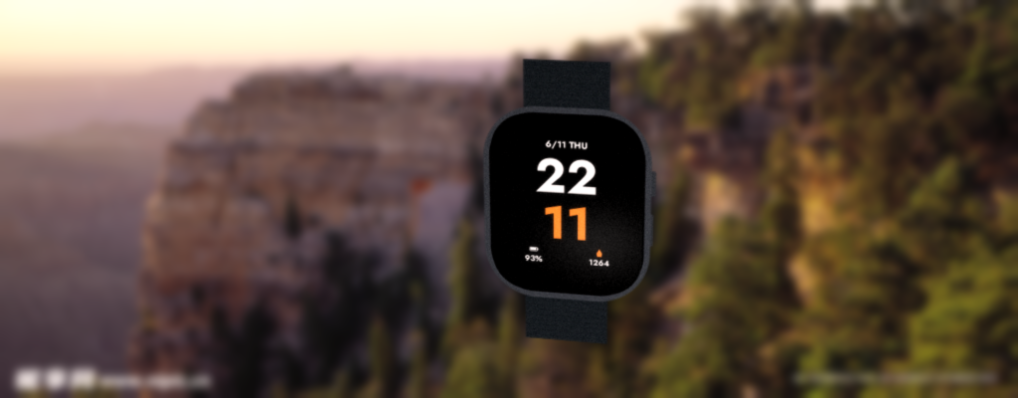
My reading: 22:11
